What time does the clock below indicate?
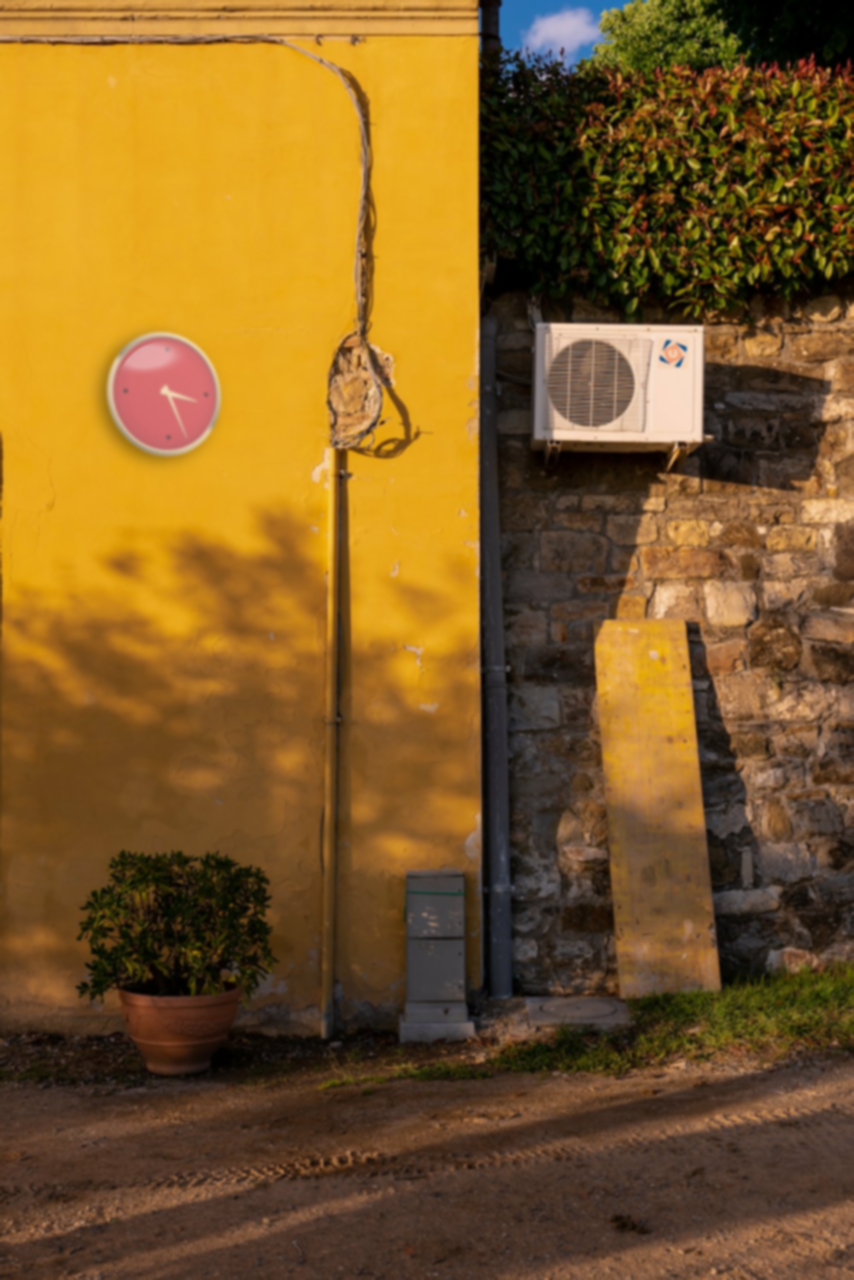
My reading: 3:26
